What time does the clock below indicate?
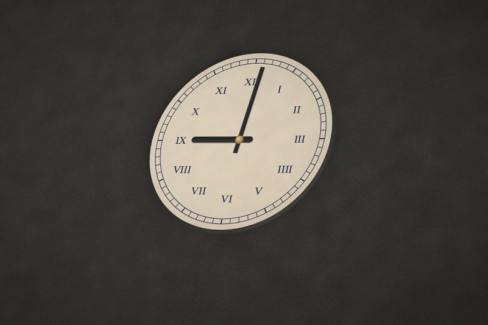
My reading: 9:01
